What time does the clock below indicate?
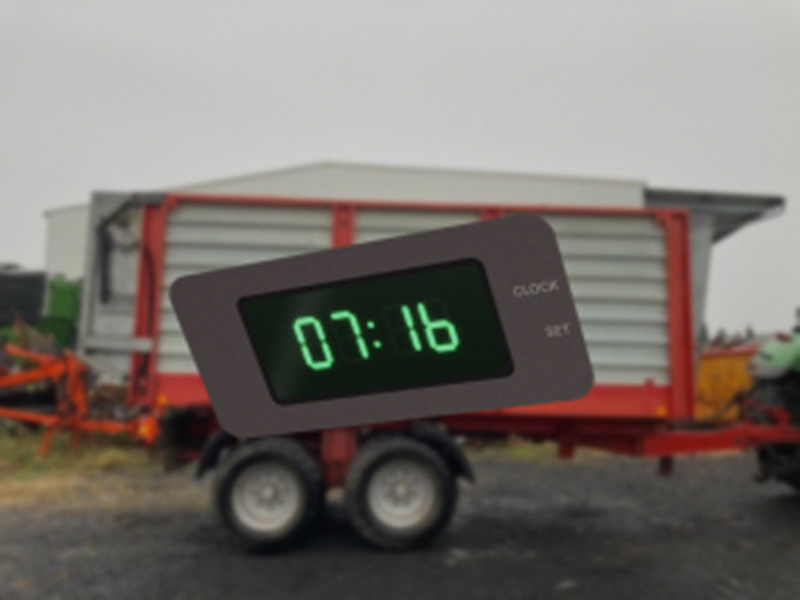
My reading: 7:16
